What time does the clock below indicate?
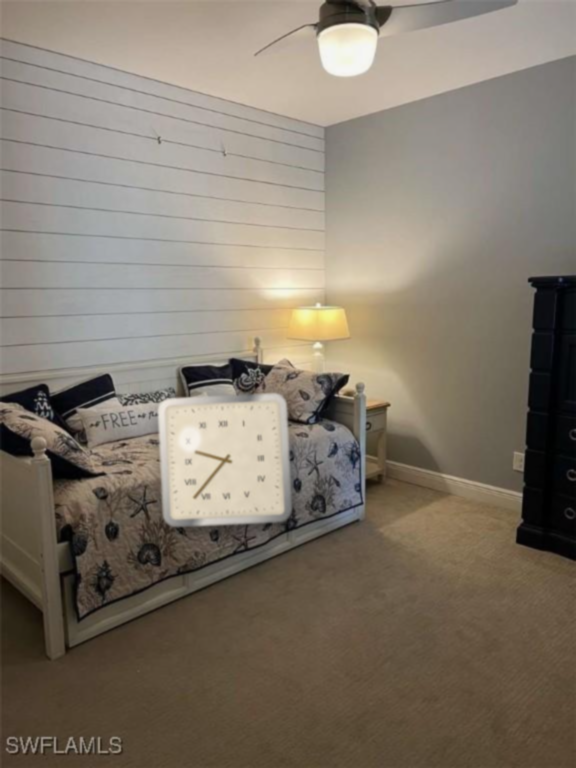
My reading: 9:37
